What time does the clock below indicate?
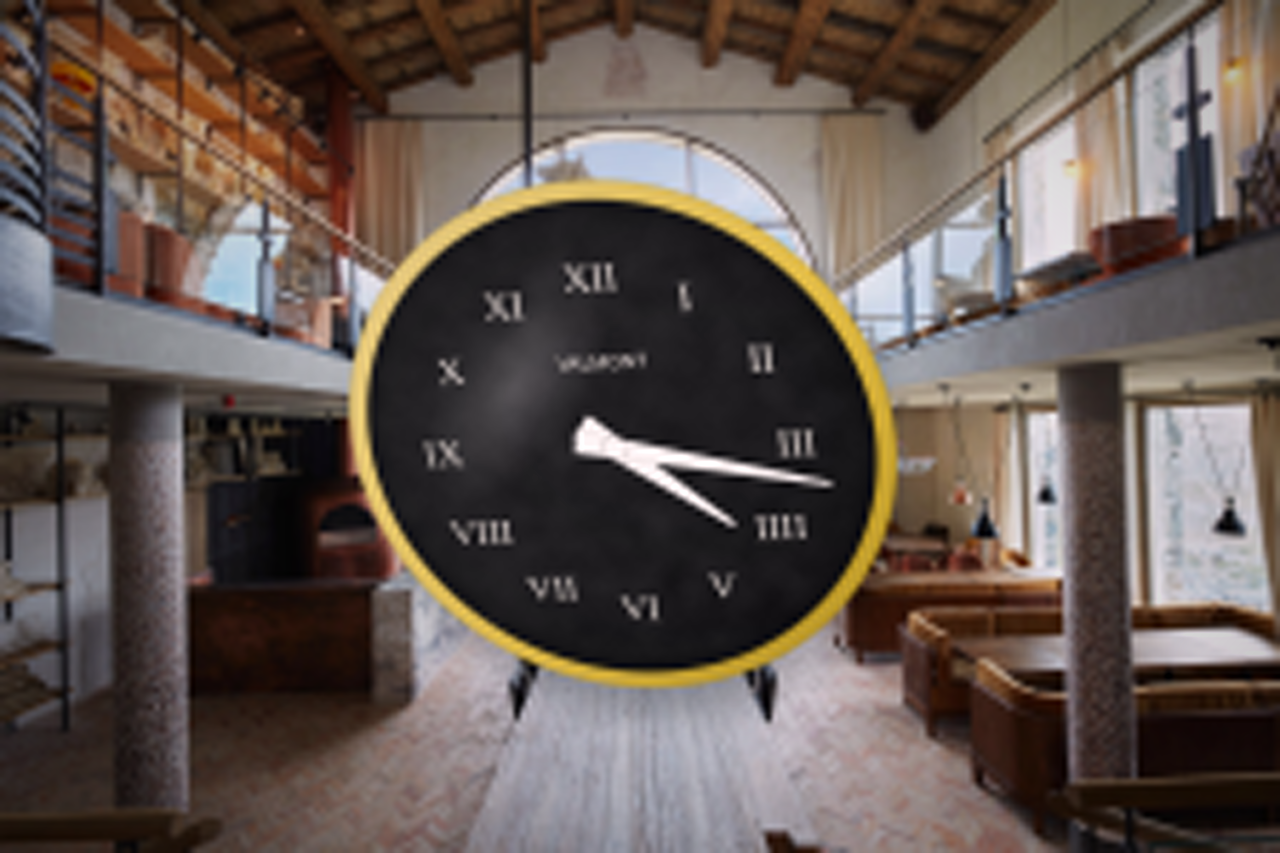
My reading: 4:17
